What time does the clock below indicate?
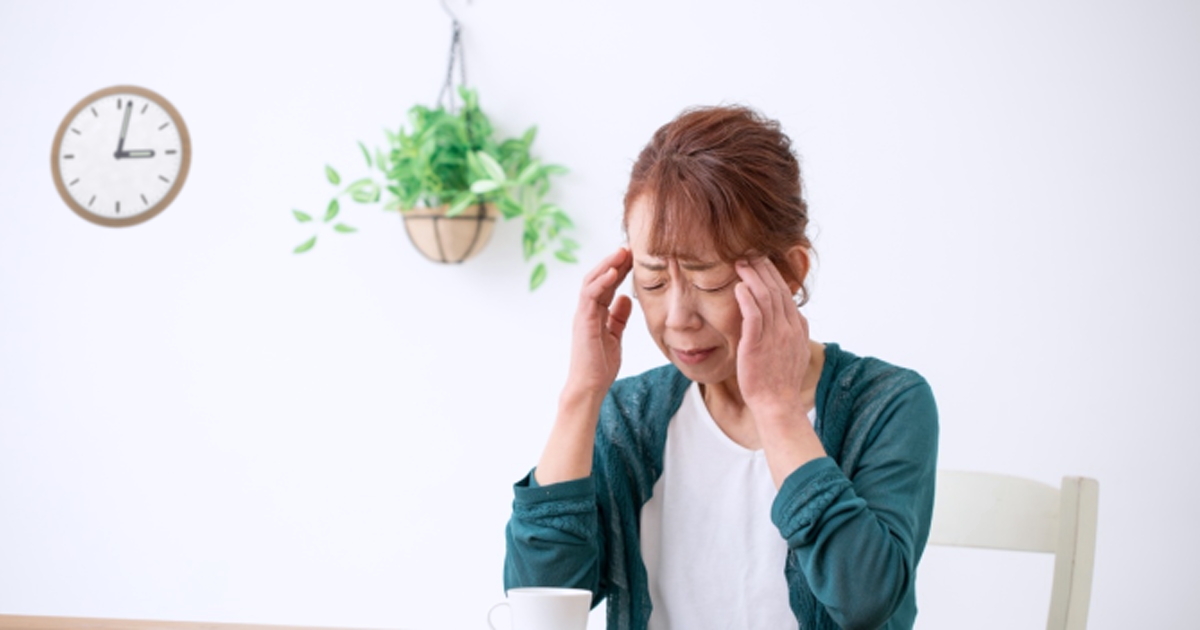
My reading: 3:02
